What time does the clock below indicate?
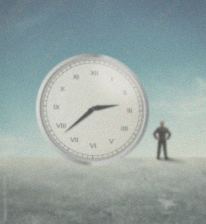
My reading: 2:38
